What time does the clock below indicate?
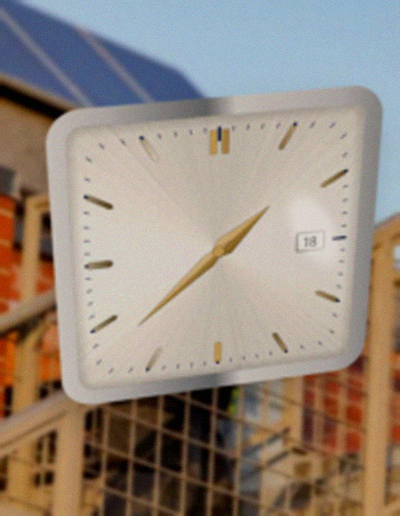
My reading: 1:38
